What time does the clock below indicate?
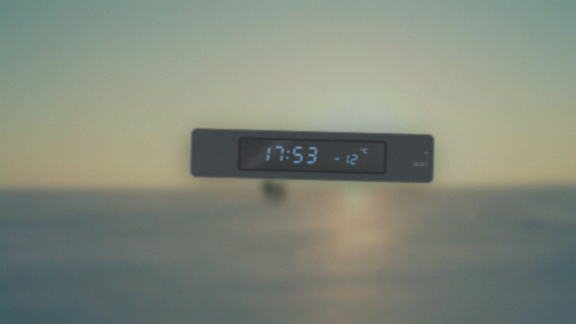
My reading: 17:53
